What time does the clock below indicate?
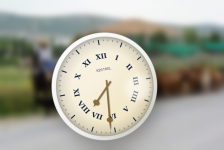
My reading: 7:31
